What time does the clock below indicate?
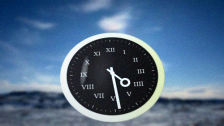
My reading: 4:29
